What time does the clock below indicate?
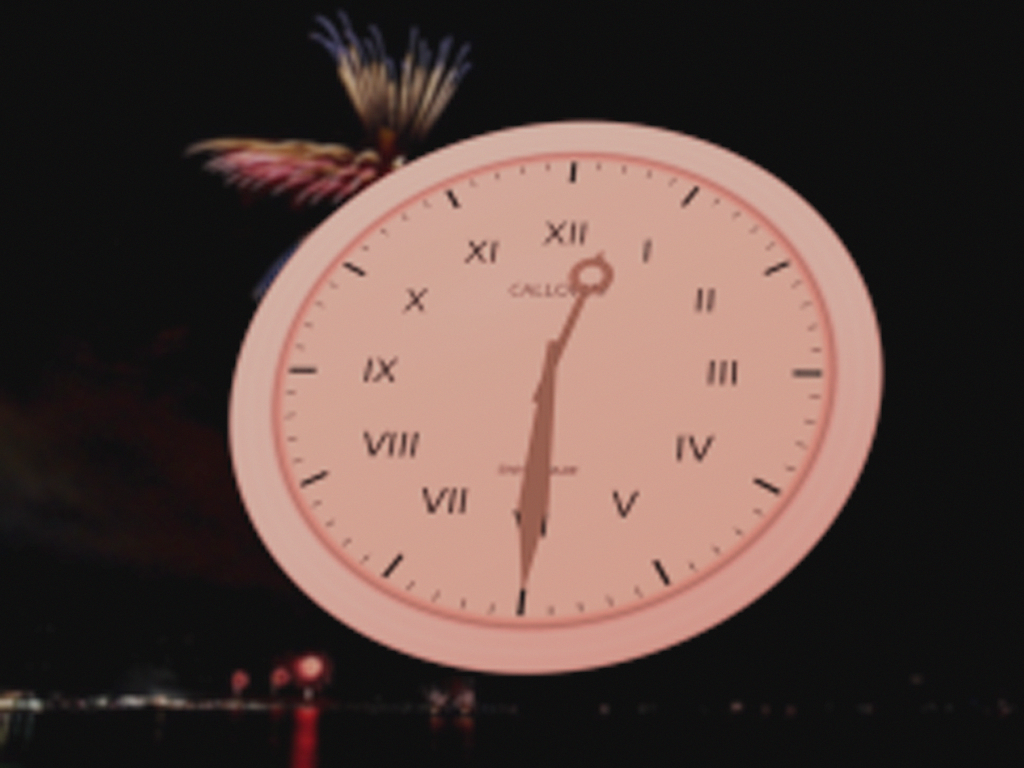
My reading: 12:30
